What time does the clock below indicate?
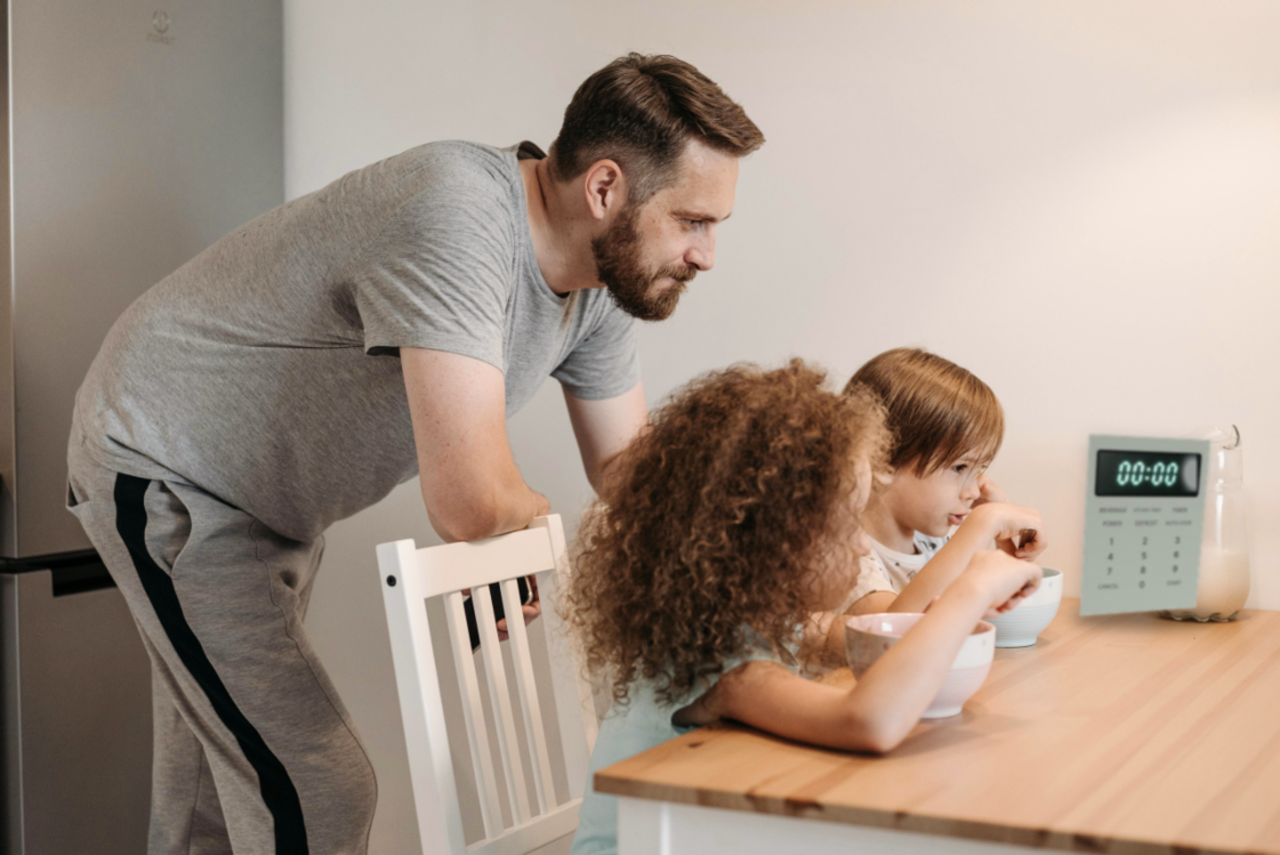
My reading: 0:00
